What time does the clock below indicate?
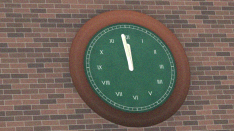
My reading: 11:59
